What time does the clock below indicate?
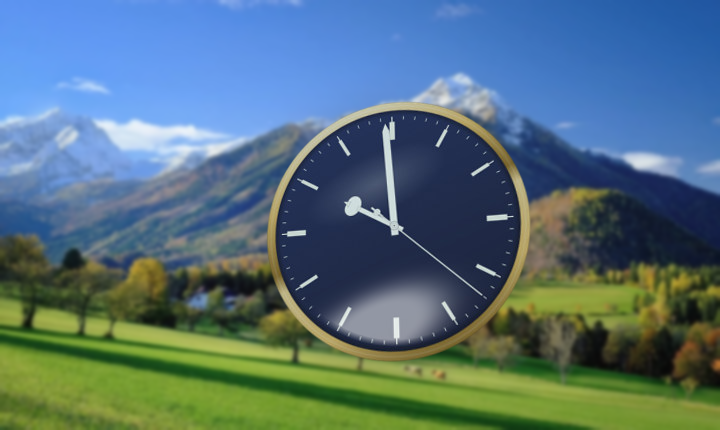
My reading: 9:59:22
